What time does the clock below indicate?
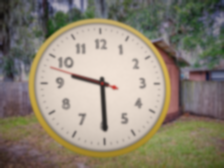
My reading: 9:29:48
